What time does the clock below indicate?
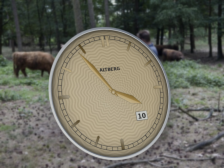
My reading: 3:54
